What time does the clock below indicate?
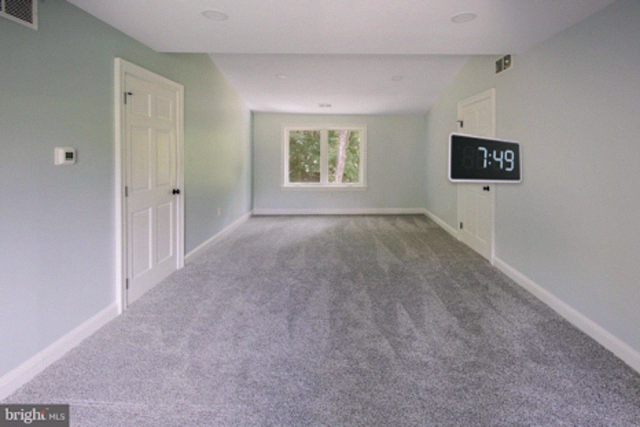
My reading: 7:49
